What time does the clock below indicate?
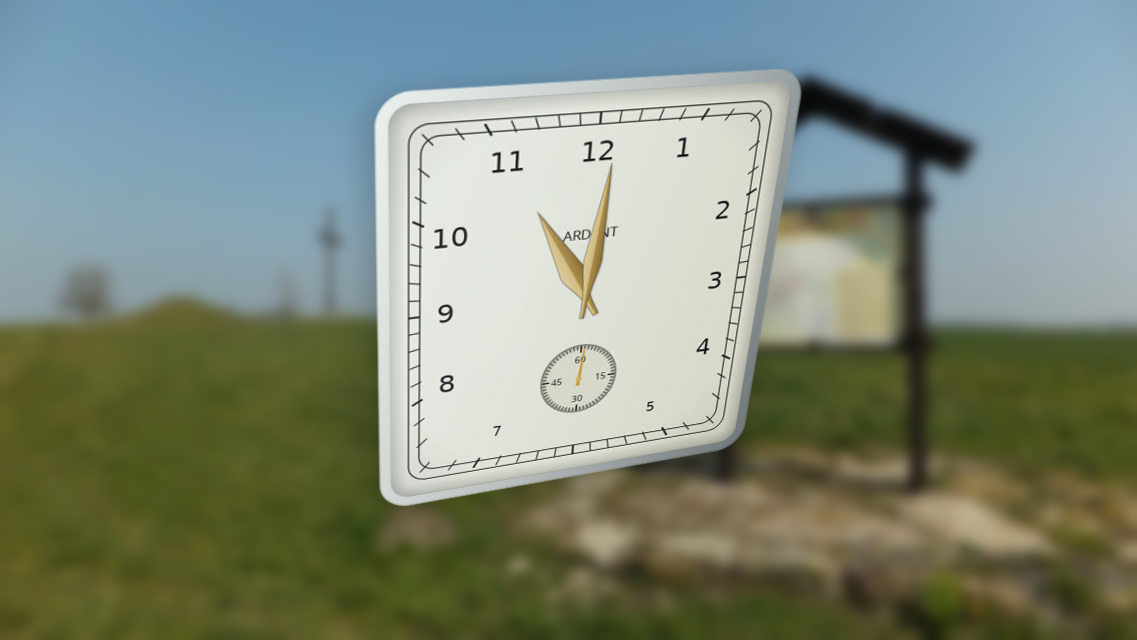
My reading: 11:01:01
